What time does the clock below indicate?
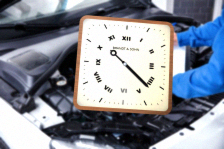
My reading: 10:22
